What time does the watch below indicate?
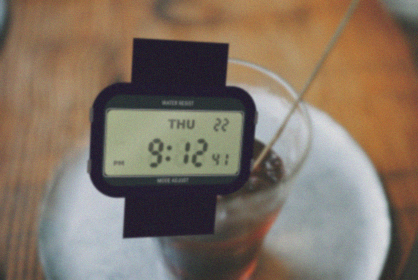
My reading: 9:12:41
